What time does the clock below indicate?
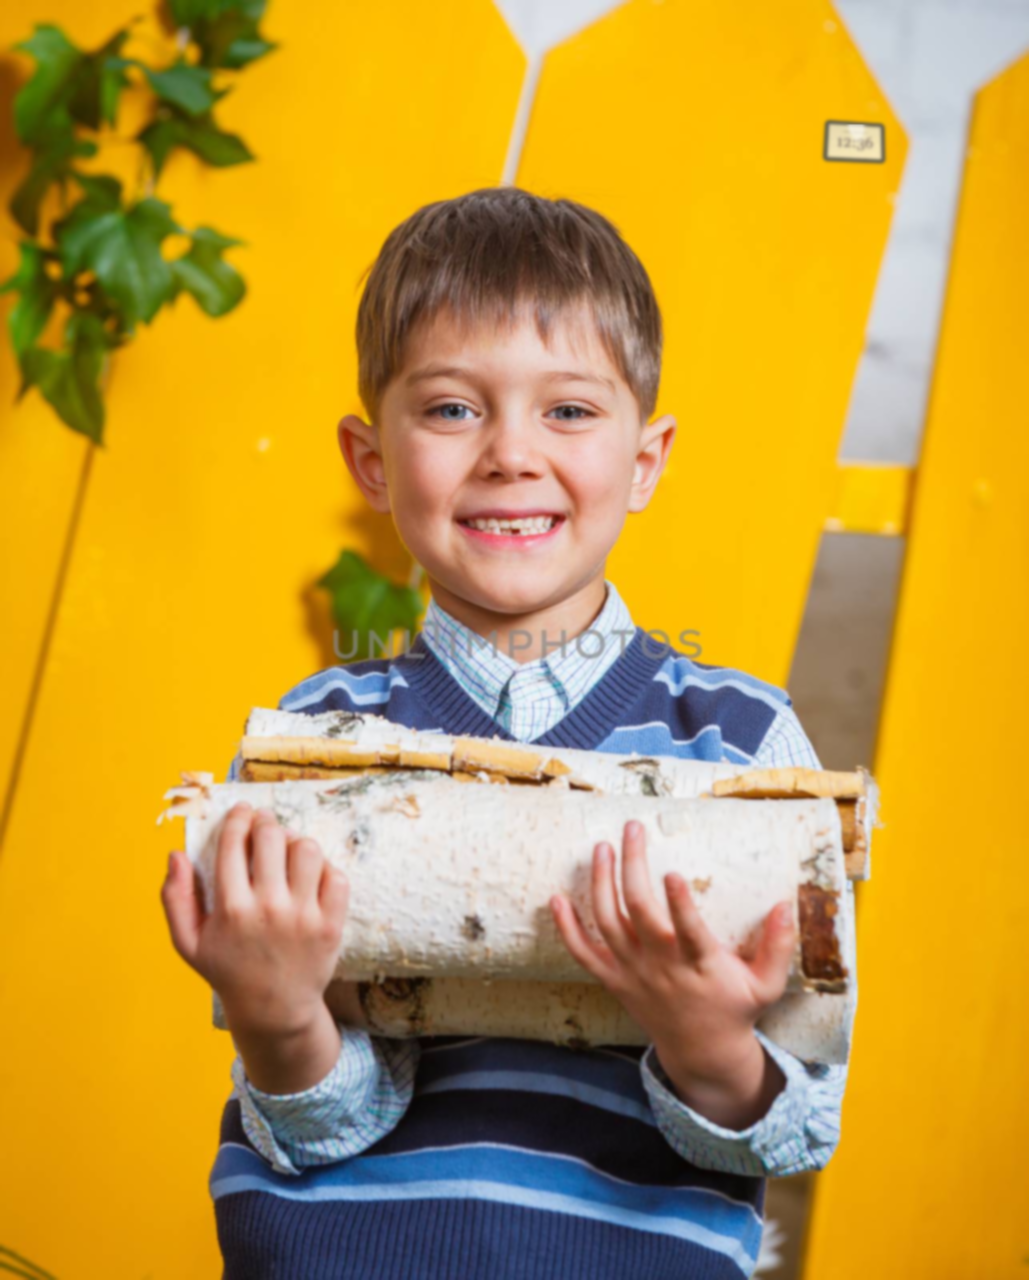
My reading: 12:36
